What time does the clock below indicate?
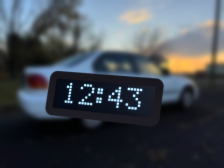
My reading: 12:43
